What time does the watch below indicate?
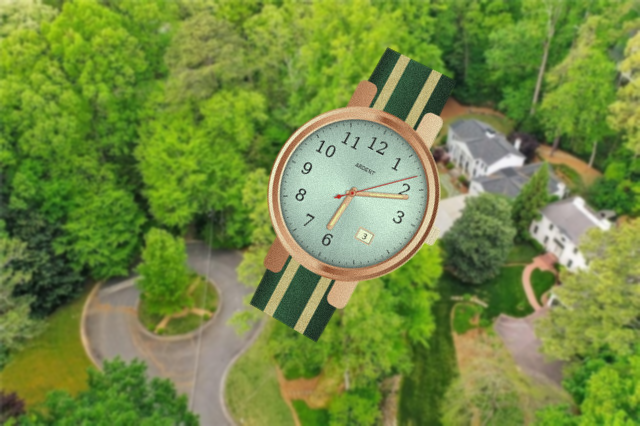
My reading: 6:11:08
